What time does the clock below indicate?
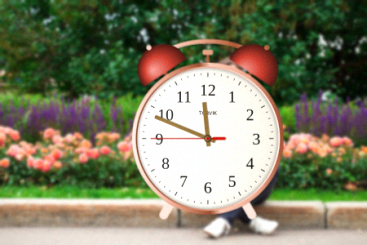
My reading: 11:48:45
